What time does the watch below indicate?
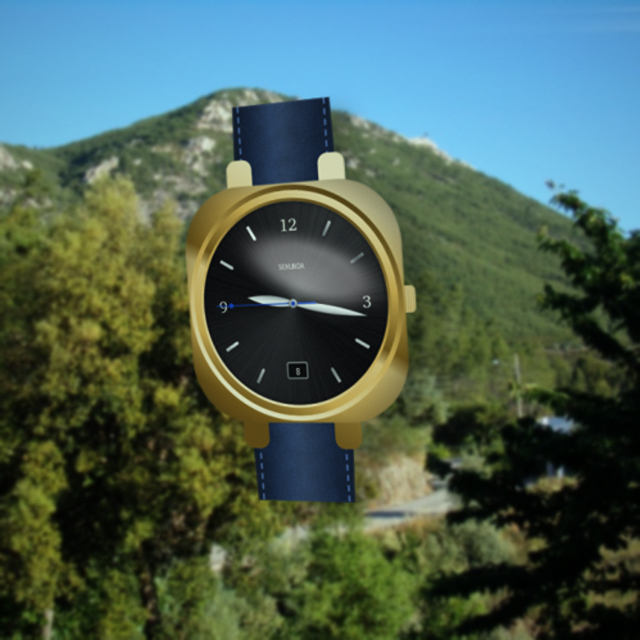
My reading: 9:16:45
